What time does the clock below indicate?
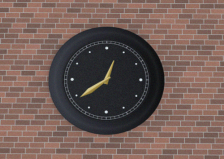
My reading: 12:39
